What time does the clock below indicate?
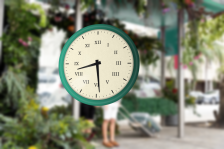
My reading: 8:29
